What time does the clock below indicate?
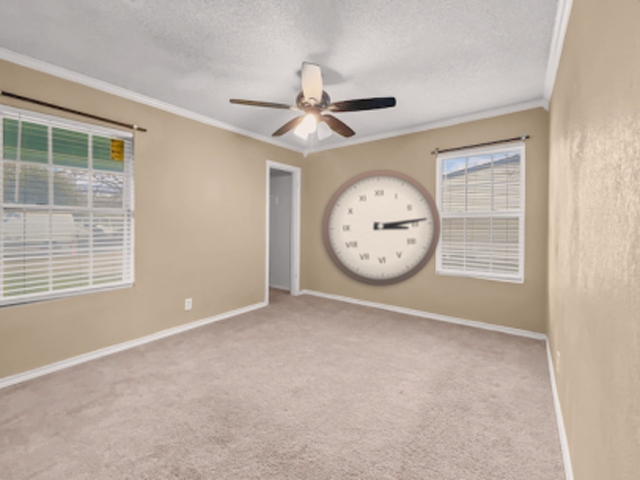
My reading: 3:14
